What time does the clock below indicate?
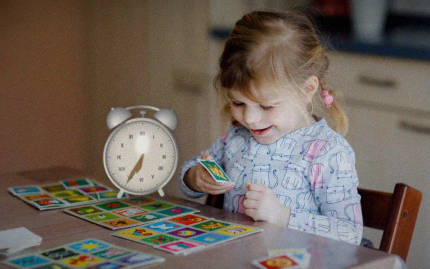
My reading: 6:35
